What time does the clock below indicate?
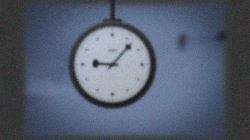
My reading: 9:07
